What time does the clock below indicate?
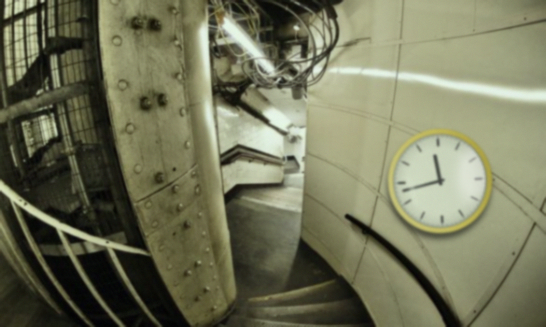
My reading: 11:43
